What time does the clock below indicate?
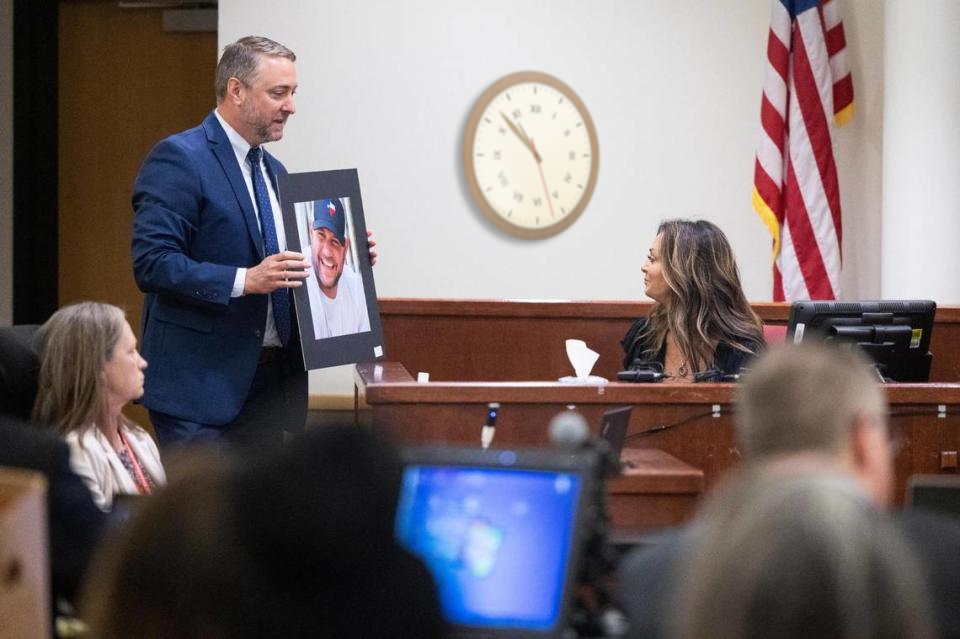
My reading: 10:52:27
